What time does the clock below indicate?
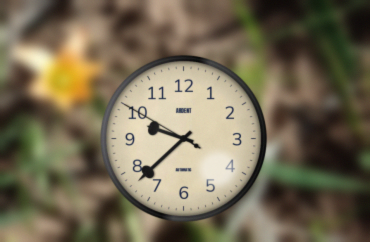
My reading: 9:37:50
